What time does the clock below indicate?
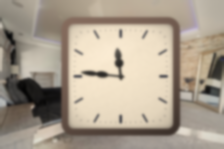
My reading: 11:46
